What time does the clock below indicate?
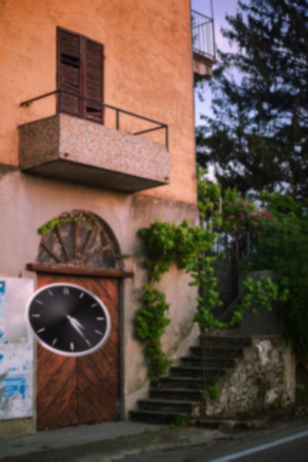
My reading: 4:25
